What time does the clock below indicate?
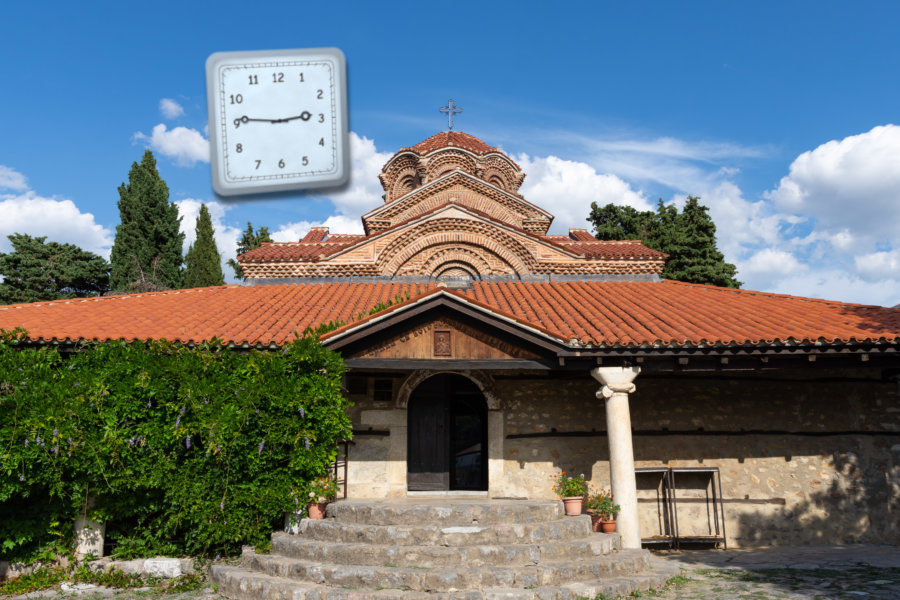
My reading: 2:46
